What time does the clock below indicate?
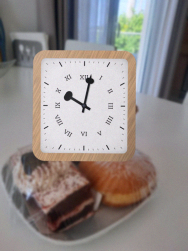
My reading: 10:02
